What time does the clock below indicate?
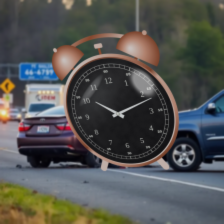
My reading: 10:12
